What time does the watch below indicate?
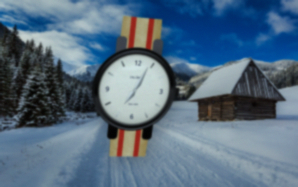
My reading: 7:04
